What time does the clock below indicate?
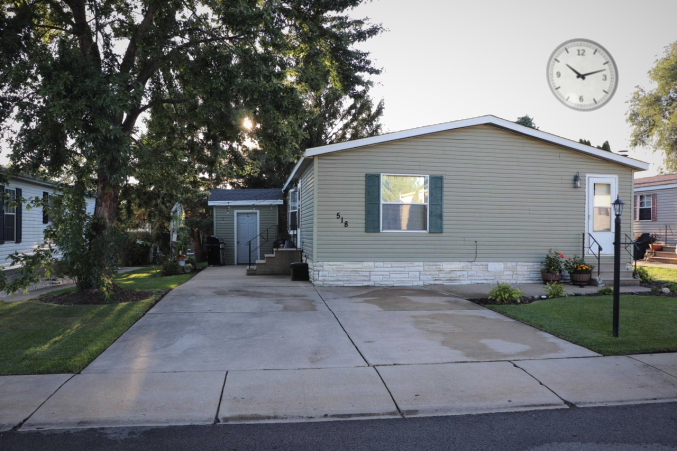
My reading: 10:12
